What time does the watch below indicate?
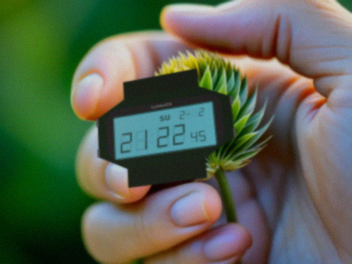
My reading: 21:22:45
